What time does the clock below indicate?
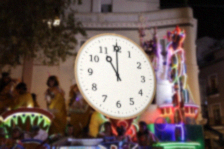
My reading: 11:00
